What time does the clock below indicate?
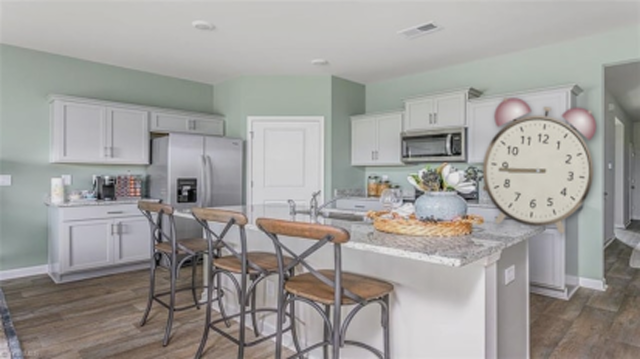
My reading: 8:44
